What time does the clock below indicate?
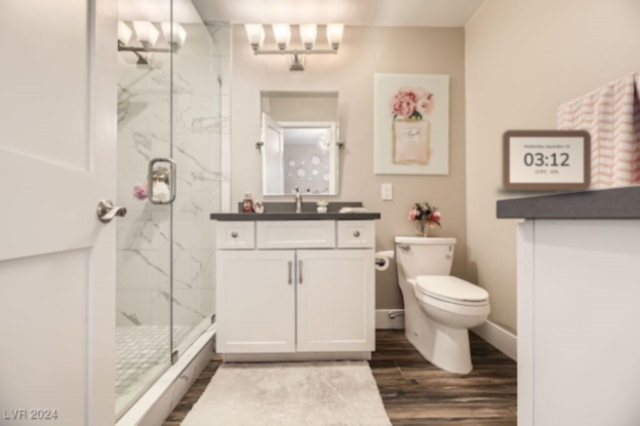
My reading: 3:12
